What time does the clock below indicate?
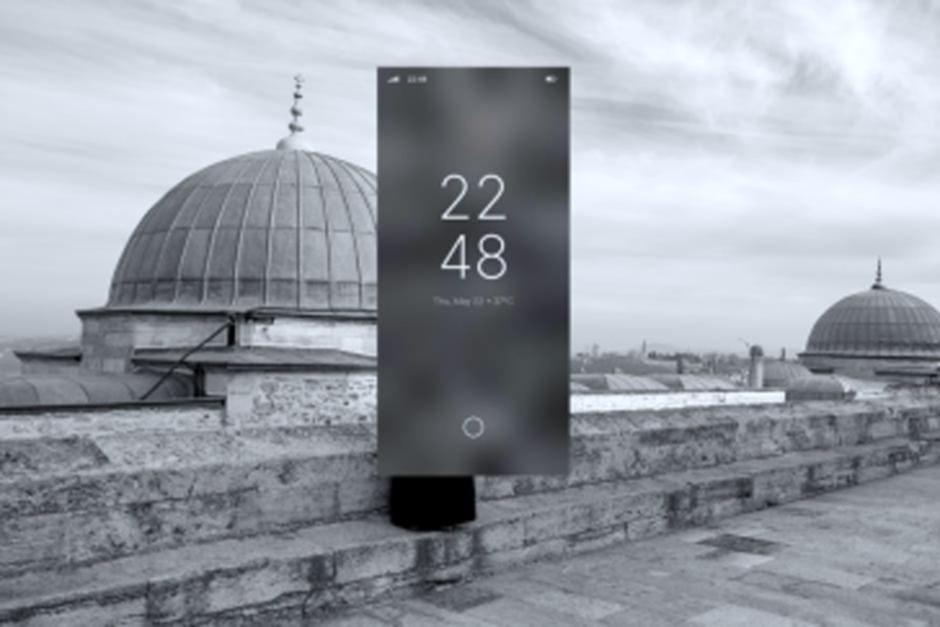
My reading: 22:48
